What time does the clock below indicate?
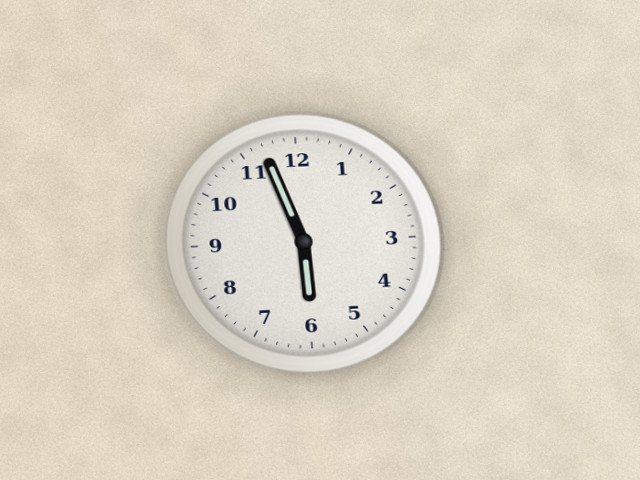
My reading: 5:57
